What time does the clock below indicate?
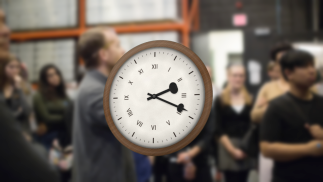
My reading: 2:19
